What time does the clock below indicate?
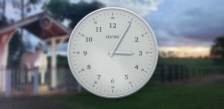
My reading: 3:05
